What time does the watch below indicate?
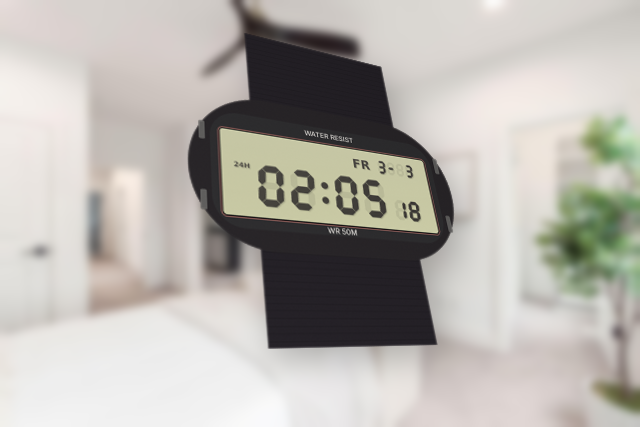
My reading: 2:05:18
